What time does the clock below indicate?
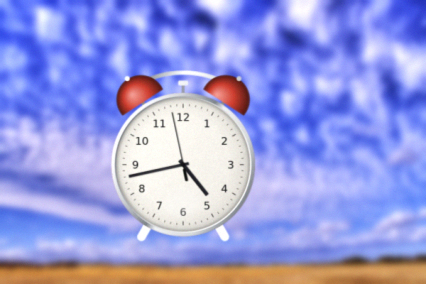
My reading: 4:42:58
